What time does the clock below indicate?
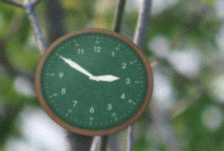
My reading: 2:50
